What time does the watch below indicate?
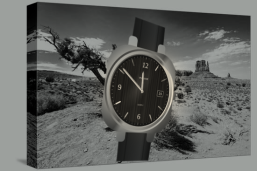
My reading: 11:51
